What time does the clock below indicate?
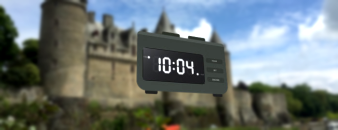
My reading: 10:04
